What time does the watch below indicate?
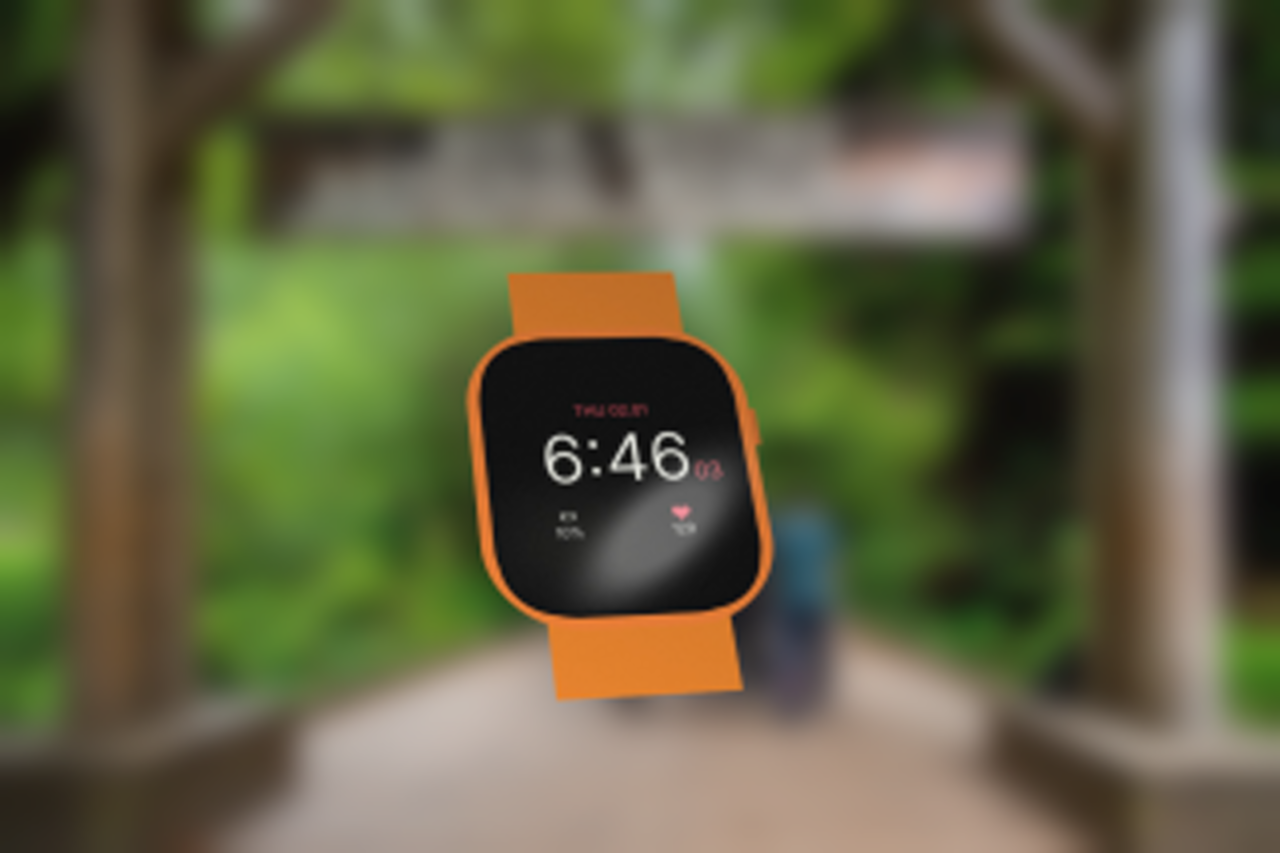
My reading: 6:46
